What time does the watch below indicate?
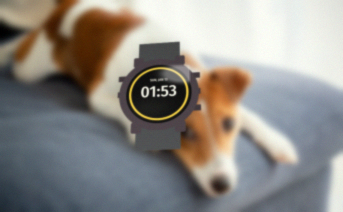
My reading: 1:53
